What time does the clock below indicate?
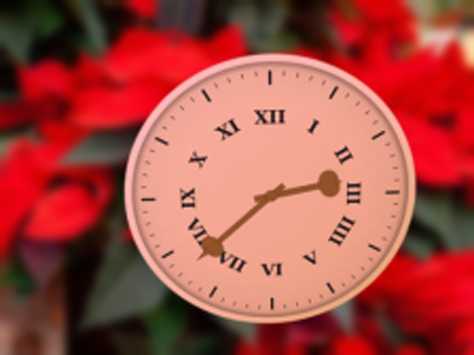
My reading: 2:38
